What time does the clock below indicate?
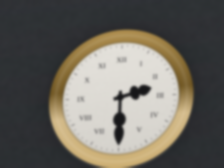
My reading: 2:30
